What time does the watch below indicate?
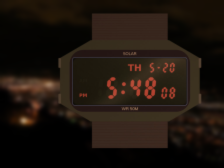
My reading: 5:48:08
